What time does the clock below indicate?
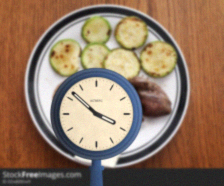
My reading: 3:52
